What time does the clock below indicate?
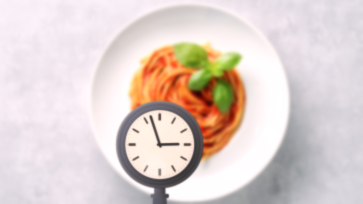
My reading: 2:57
